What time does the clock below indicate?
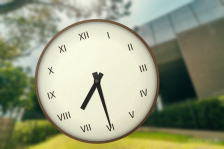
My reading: 7:30
